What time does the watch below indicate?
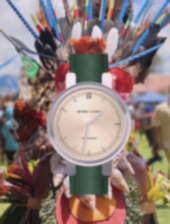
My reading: 1:32
